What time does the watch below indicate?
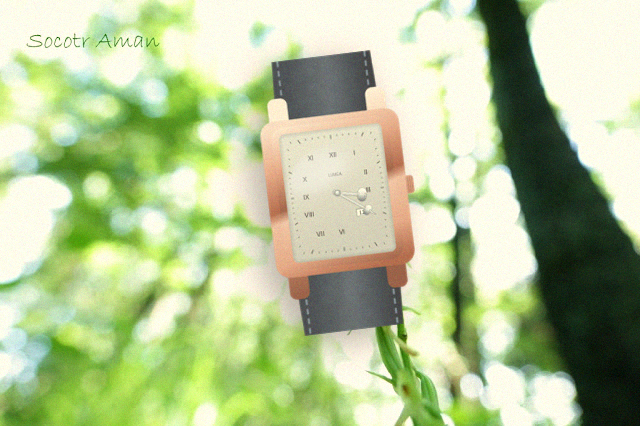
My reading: 3:21
